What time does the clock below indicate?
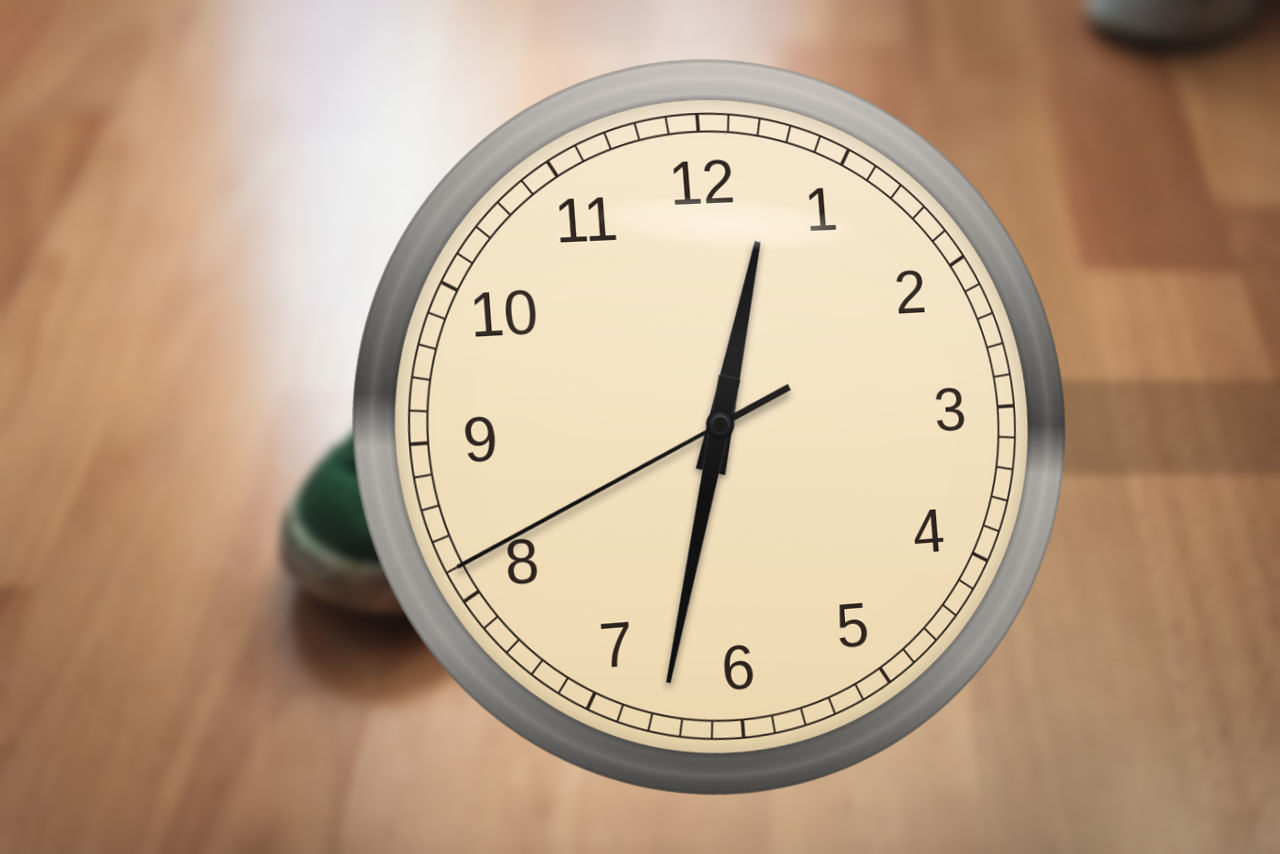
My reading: 12:32:41
